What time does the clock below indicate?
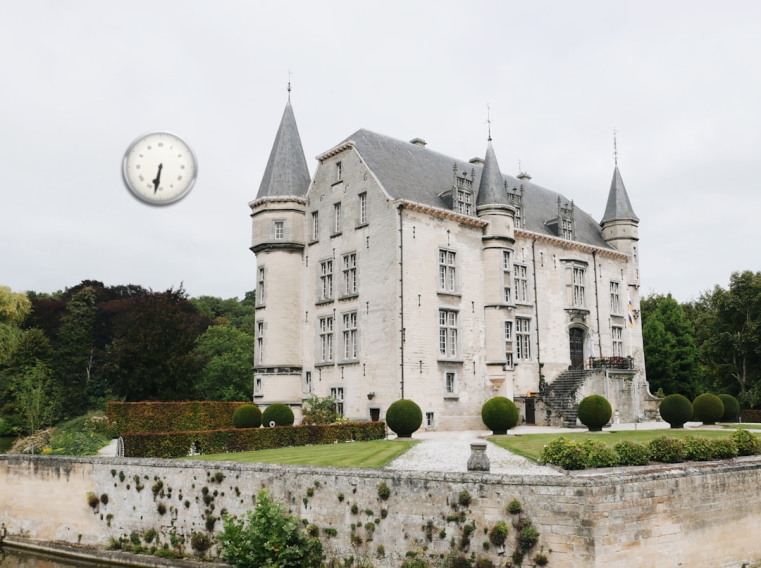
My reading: 6:32
